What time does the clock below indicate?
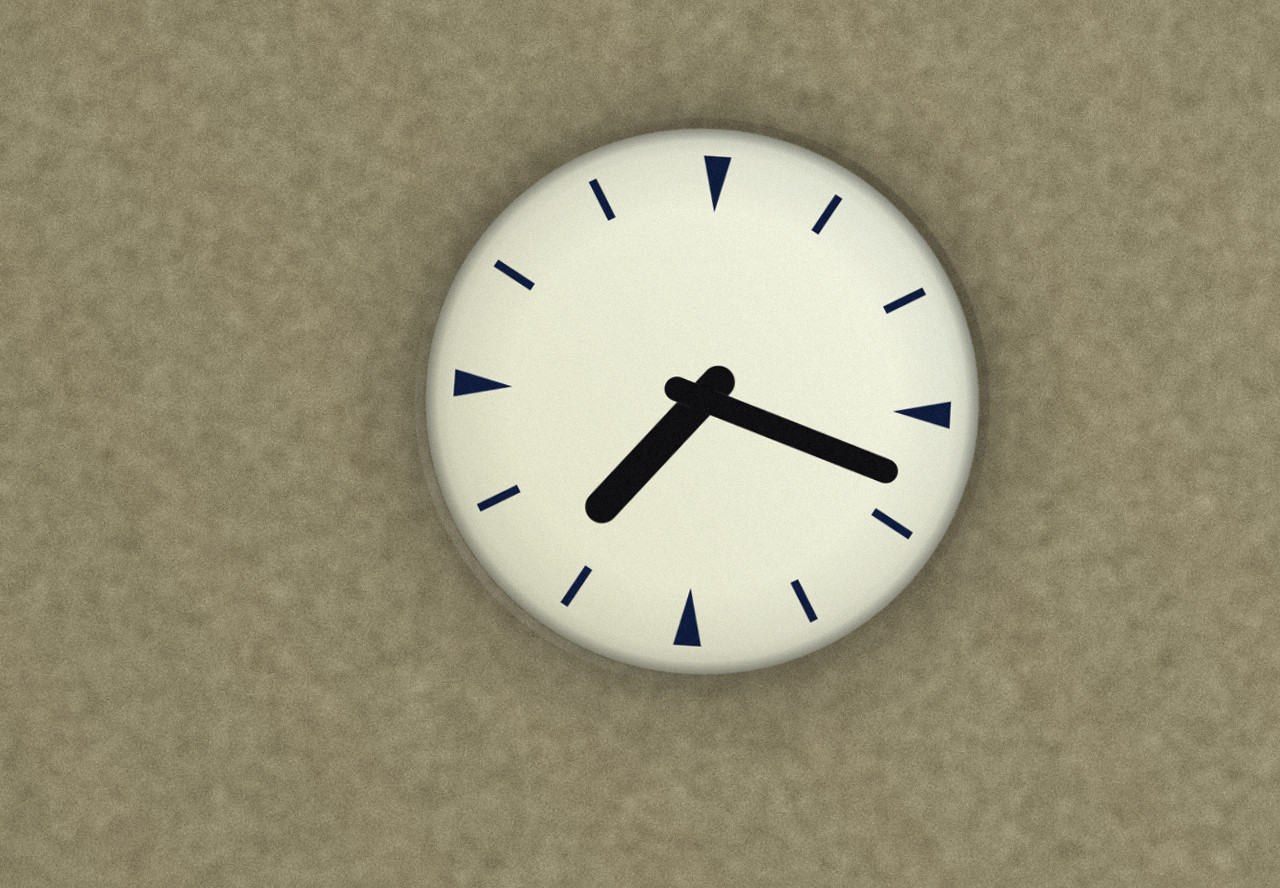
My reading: 7:18
